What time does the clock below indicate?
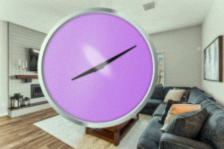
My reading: 8:10
